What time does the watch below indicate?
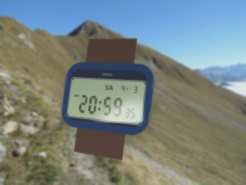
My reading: 20:59
